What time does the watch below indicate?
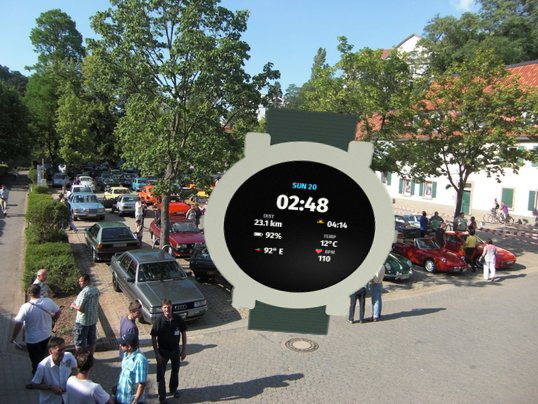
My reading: 2:48
